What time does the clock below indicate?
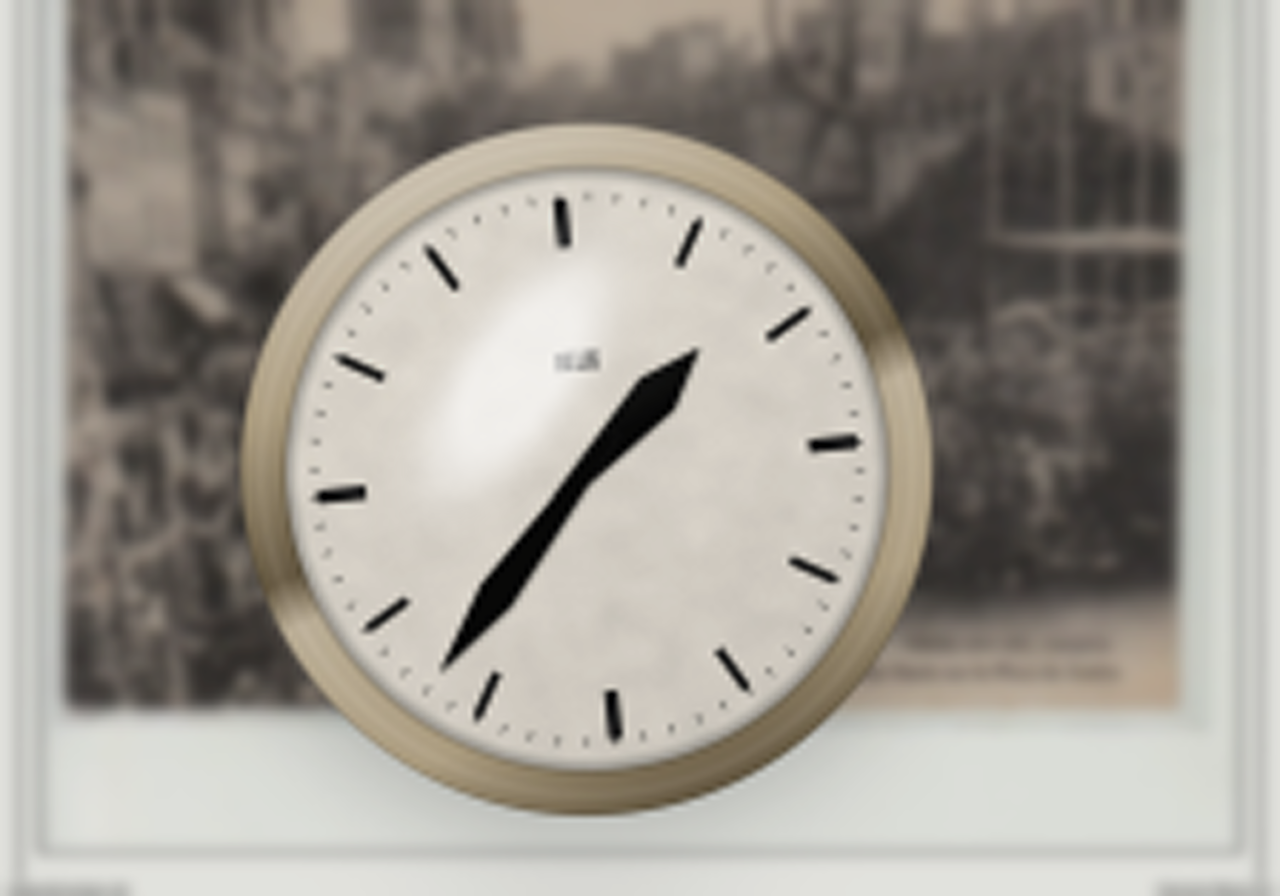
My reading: 1:37
